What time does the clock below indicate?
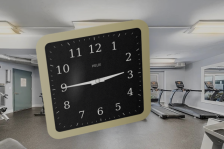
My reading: 2:45
